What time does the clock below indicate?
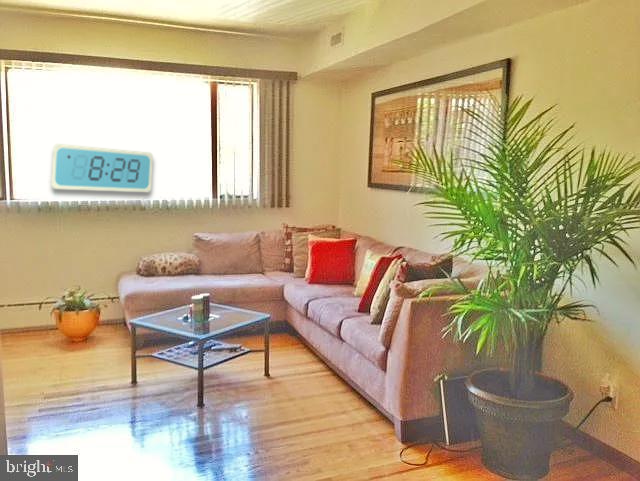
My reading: 8:29
